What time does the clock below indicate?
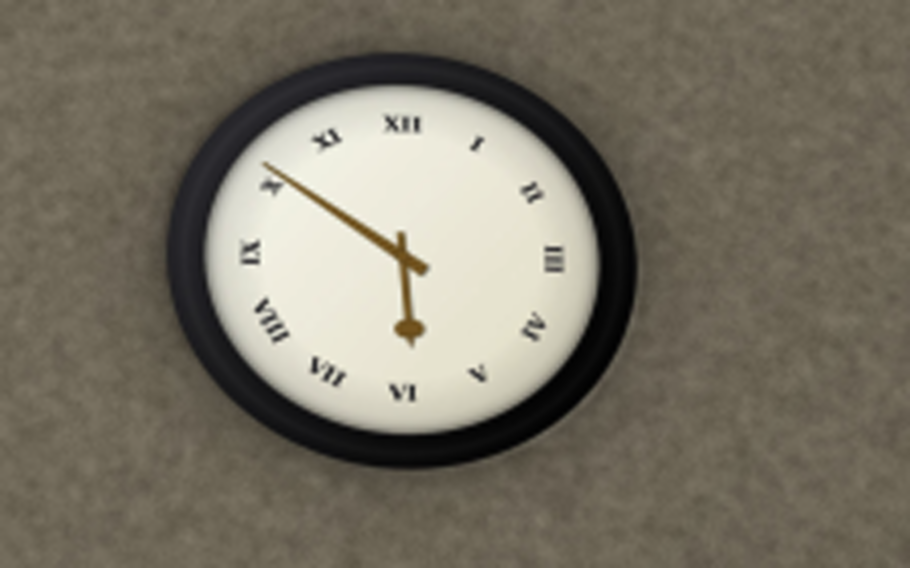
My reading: 5:51
